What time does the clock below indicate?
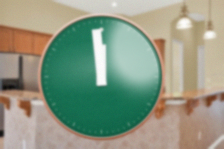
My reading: 11:59
